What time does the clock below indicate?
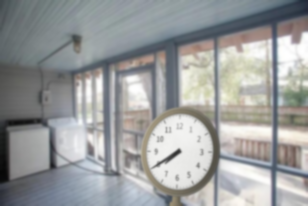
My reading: 7:40
